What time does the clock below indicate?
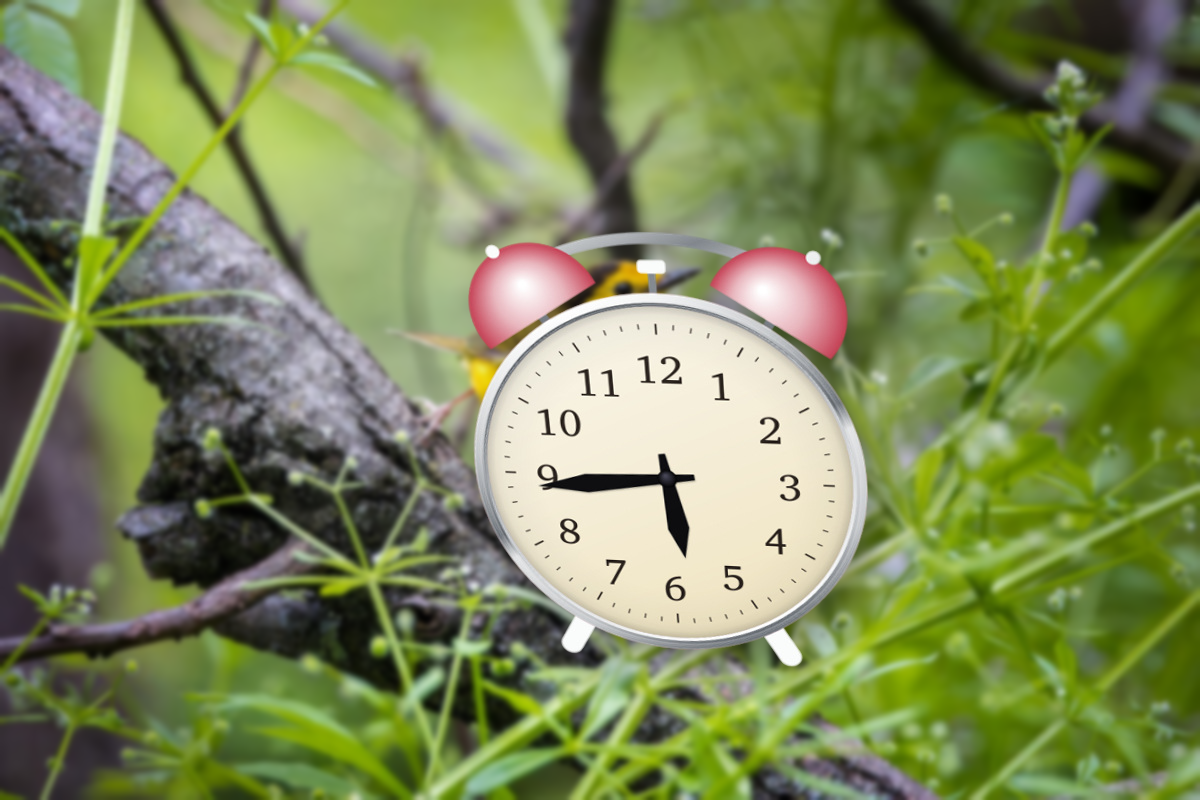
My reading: 5:44
